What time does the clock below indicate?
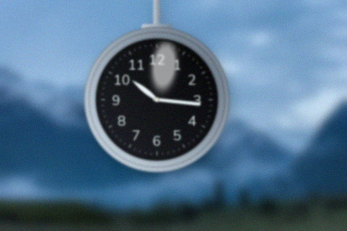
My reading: 10:16
